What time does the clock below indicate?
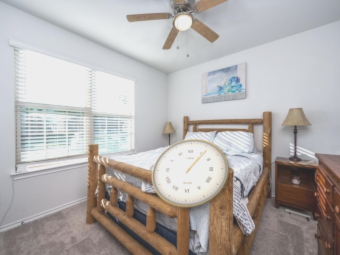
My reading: 1:06
